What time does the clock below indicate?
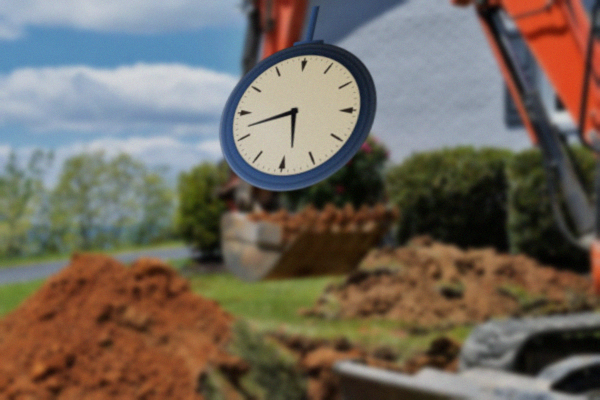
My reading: 5:42
